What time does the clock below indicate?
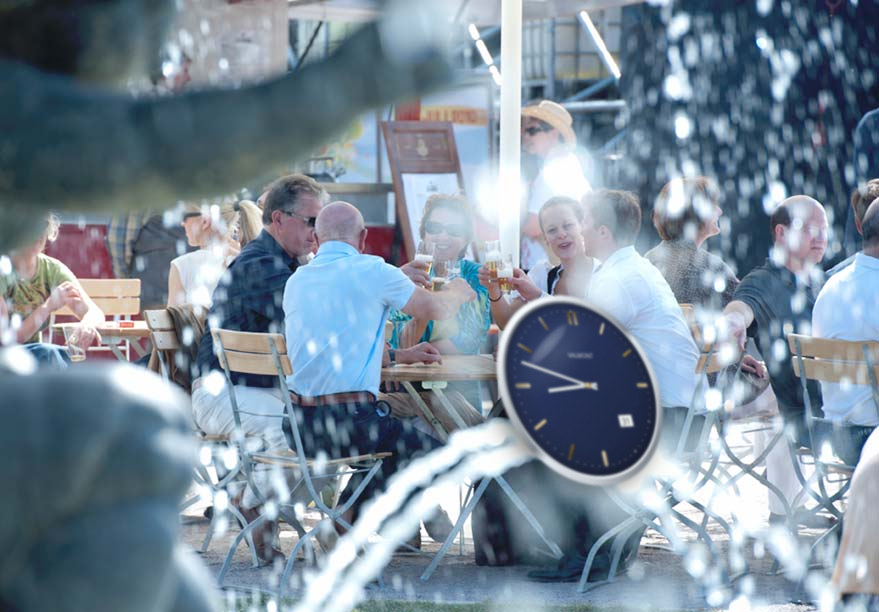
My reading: 8:48
